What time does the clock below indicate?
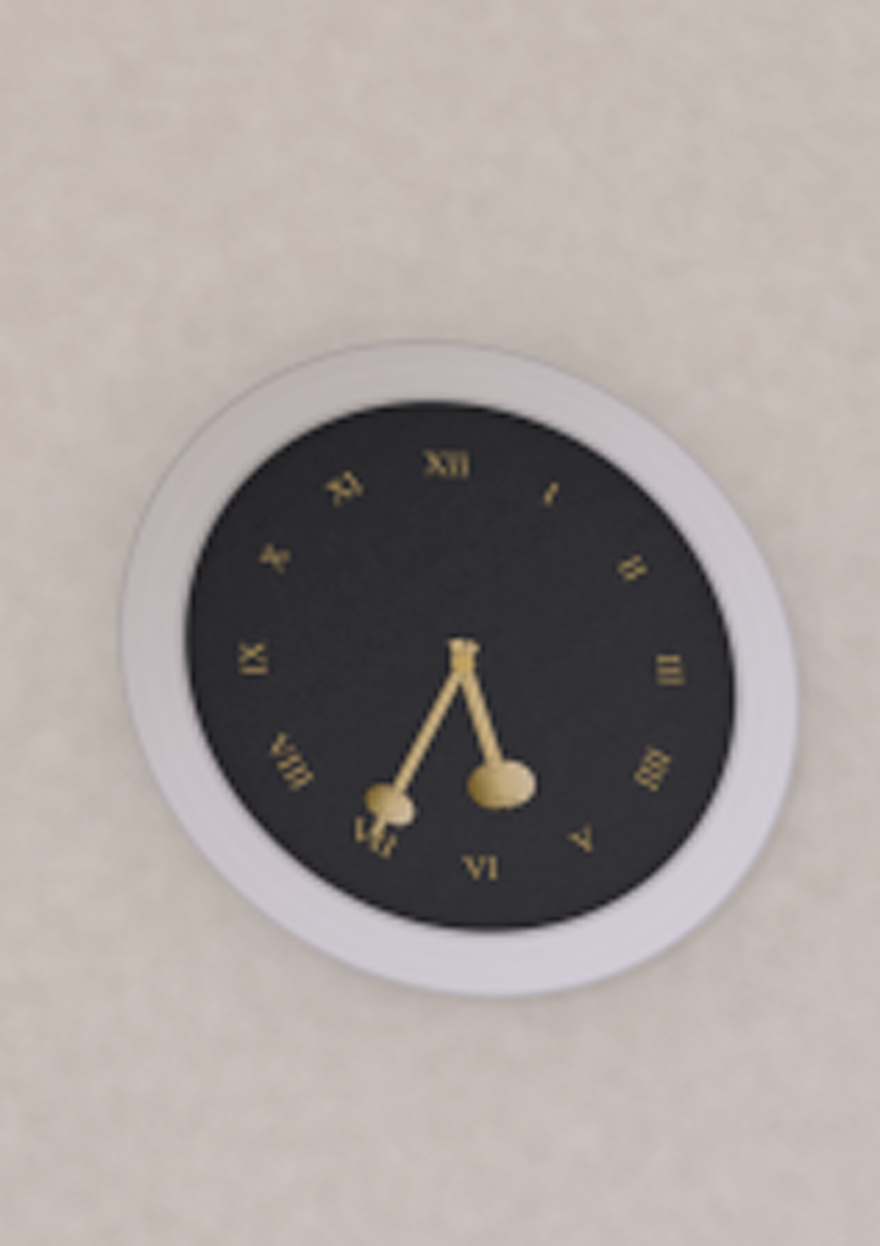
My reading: 5:35
